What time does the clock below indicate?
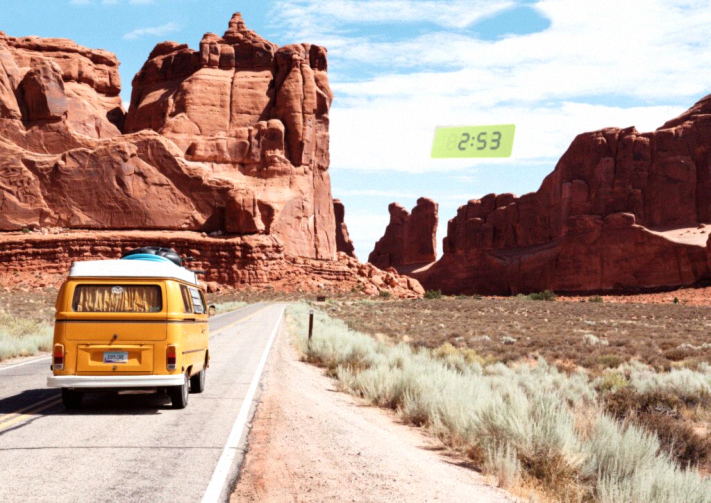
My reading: 2:53
